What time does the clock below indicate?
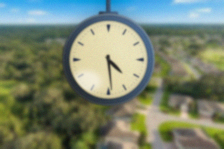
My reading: 4:29
